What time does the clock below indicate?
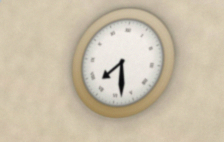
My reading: 7:28
